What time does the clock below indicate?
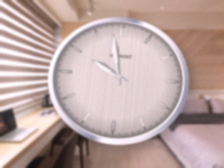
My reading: 9:58
